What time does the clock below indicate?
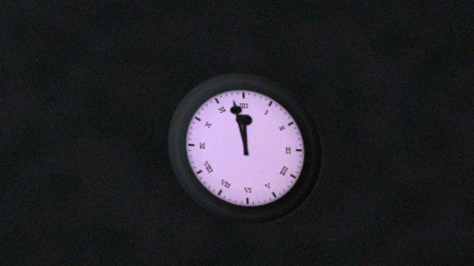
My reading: 11:58
